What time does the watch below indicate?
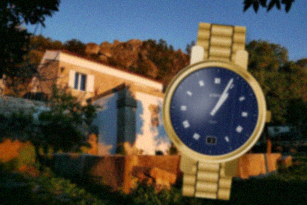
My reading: 1:04
